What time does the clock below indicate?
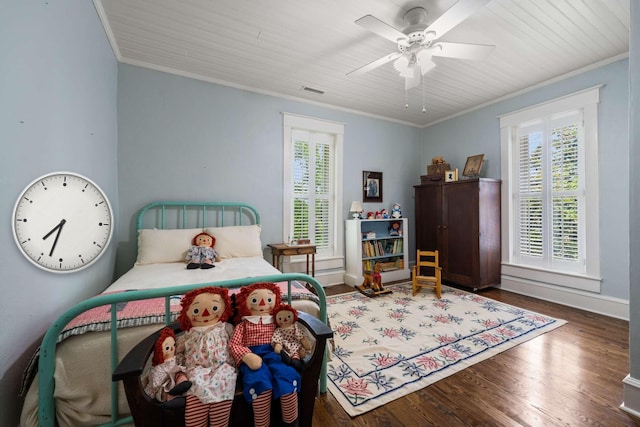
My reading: 7:33
